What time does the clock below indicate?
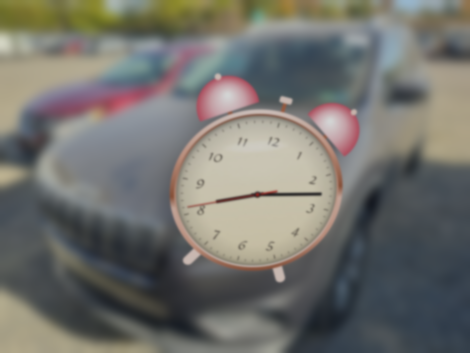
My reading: 8:12:41
